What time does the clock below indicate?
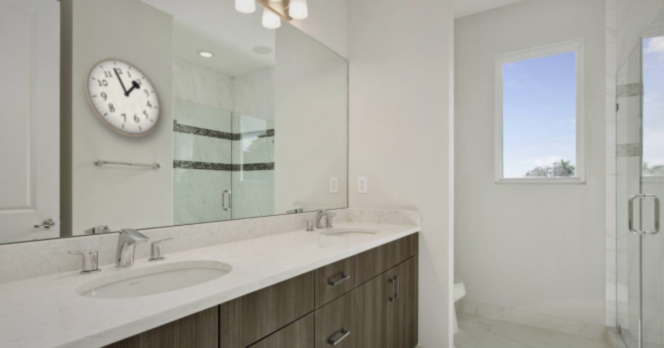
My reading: 1:59
